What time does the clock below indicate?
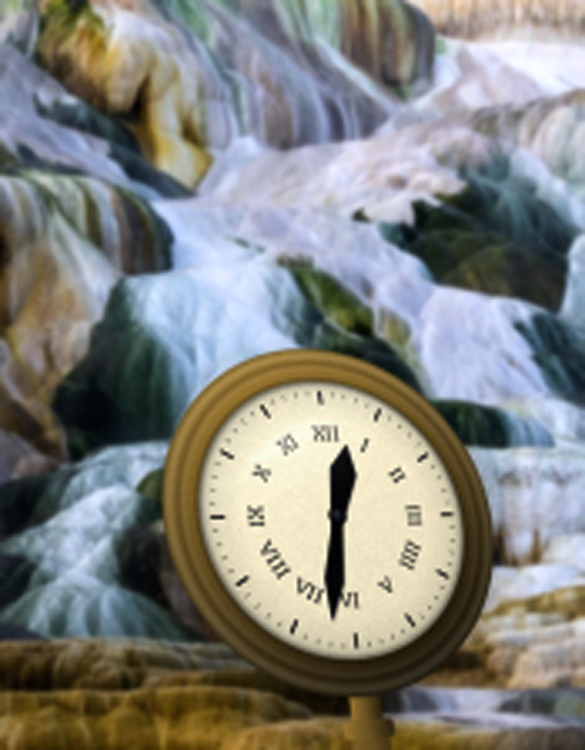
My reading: 12:32
